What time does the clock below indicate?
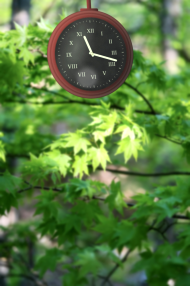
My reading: 11:18
